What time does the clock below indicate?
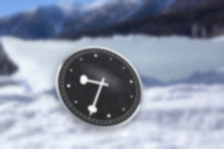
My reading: 9:35
